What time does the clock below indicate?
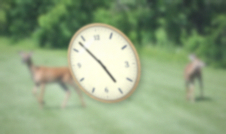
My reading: 4:53
